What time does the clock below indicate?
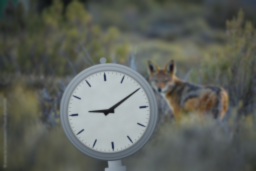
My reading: 9:10
